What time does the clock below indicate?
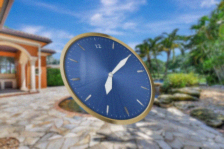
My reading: 7:10
